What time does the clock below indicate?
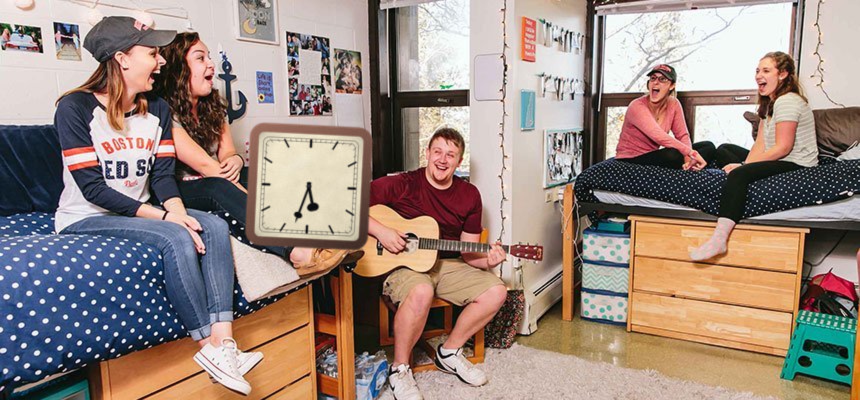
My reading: 5:33
